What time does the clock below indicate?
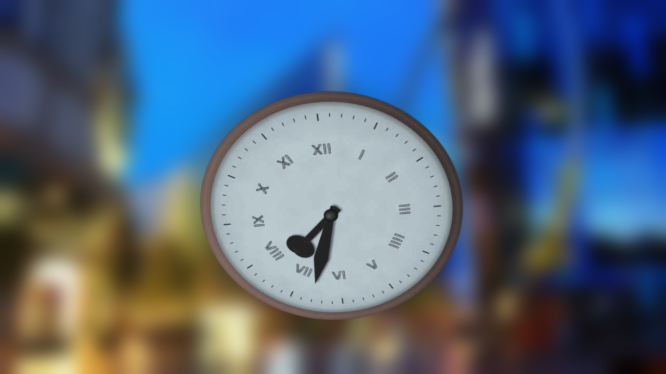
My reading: 7:33
